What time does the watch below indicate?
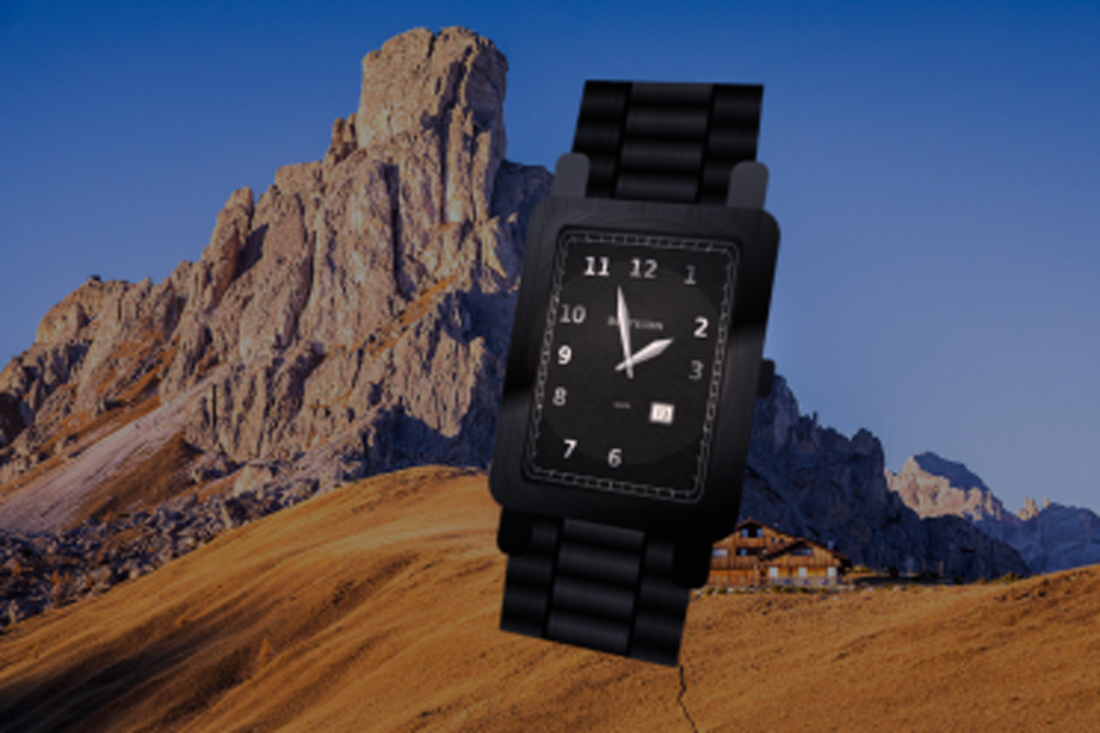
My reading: 1:57
